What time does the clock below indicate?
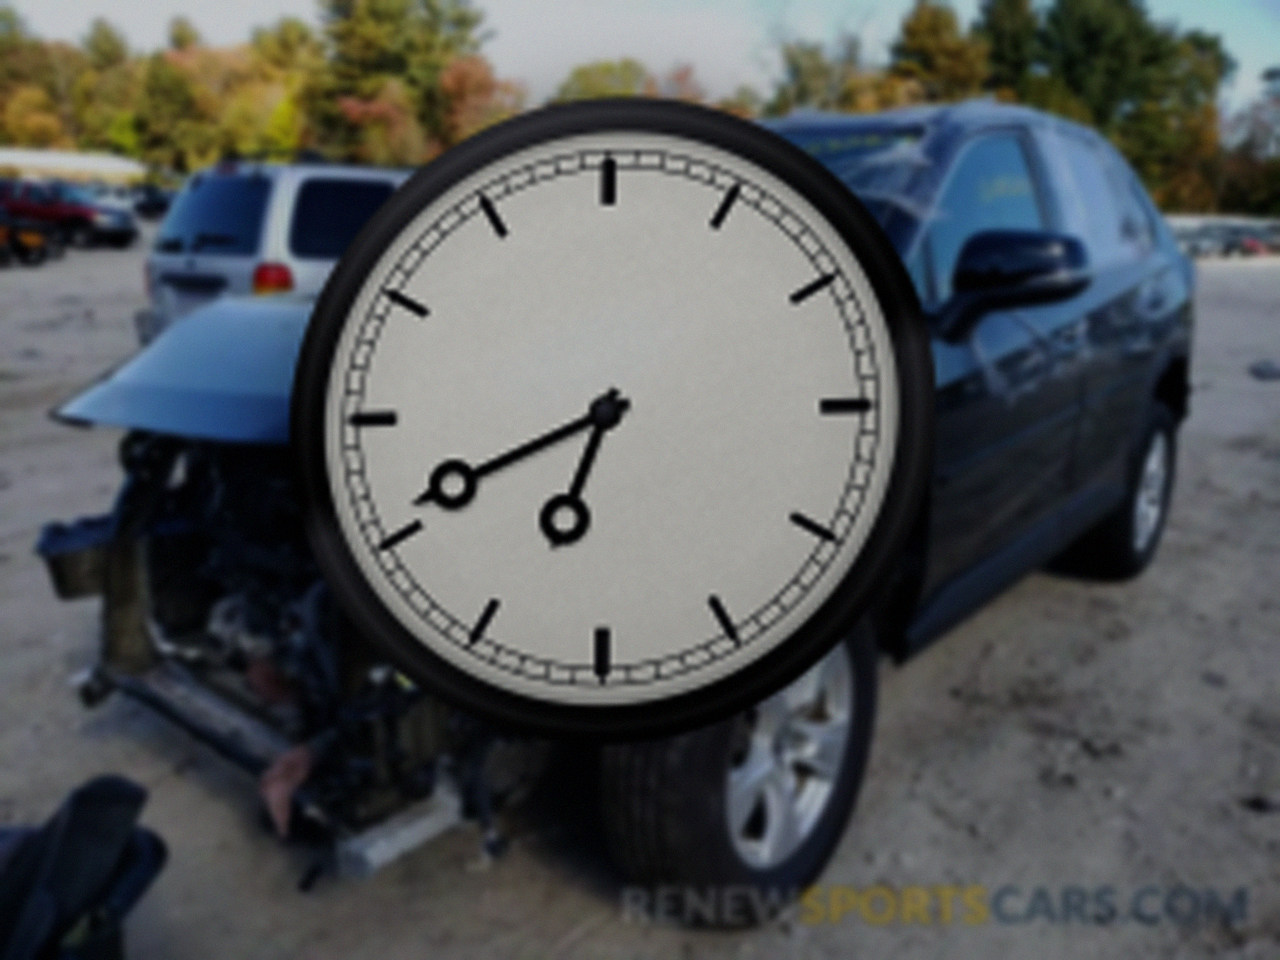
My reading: 6:41
